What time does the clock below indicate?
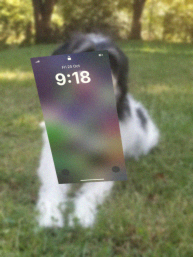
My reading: 9:18
